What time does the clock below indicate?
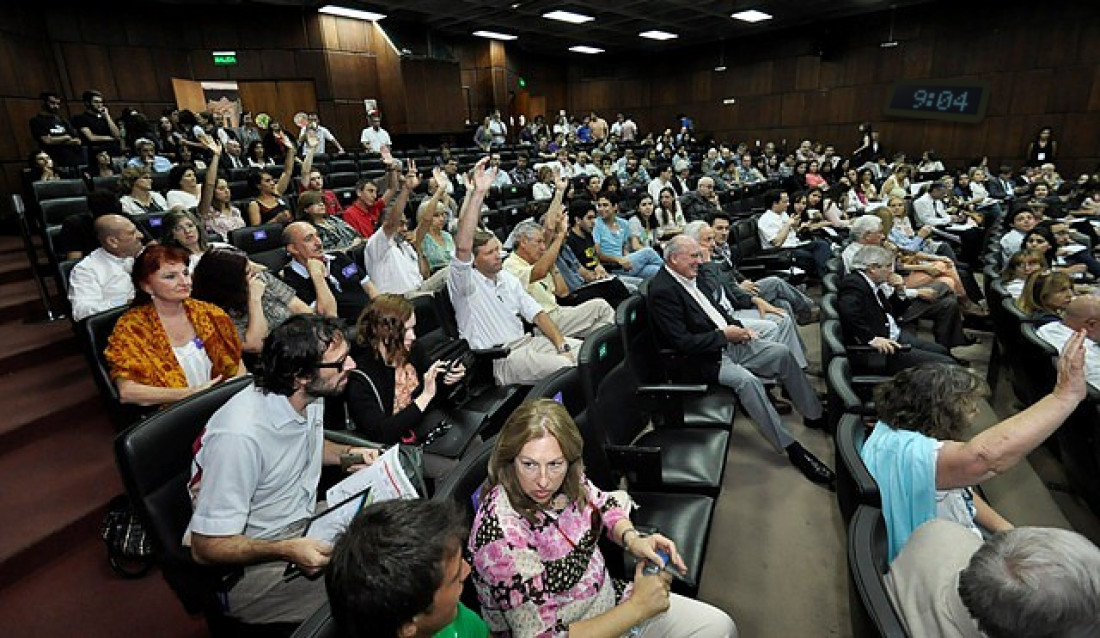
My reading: 9:04
